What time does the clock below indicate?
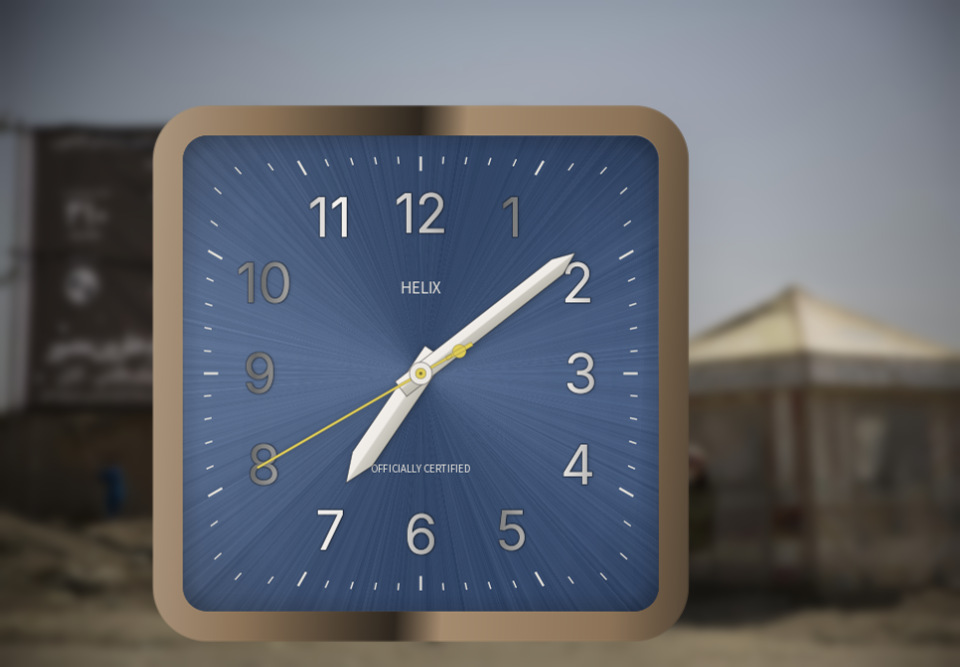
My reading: 7:08:40
